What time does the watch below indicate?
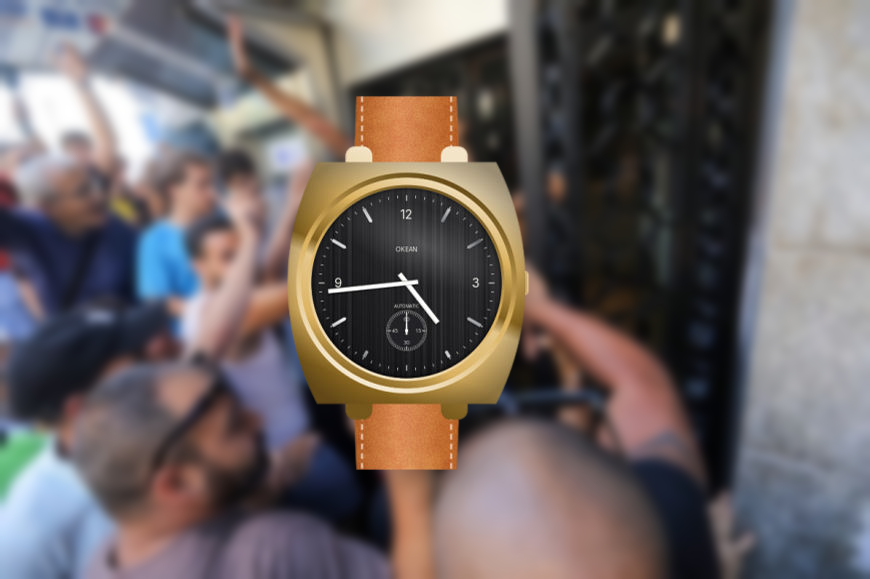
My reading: 4:44
